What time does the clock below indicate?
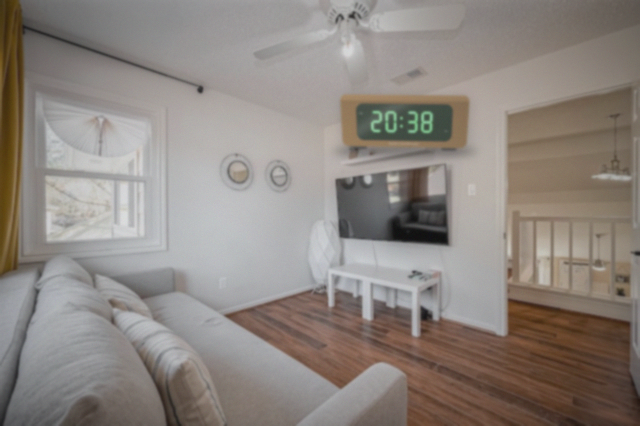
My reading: 20:38
